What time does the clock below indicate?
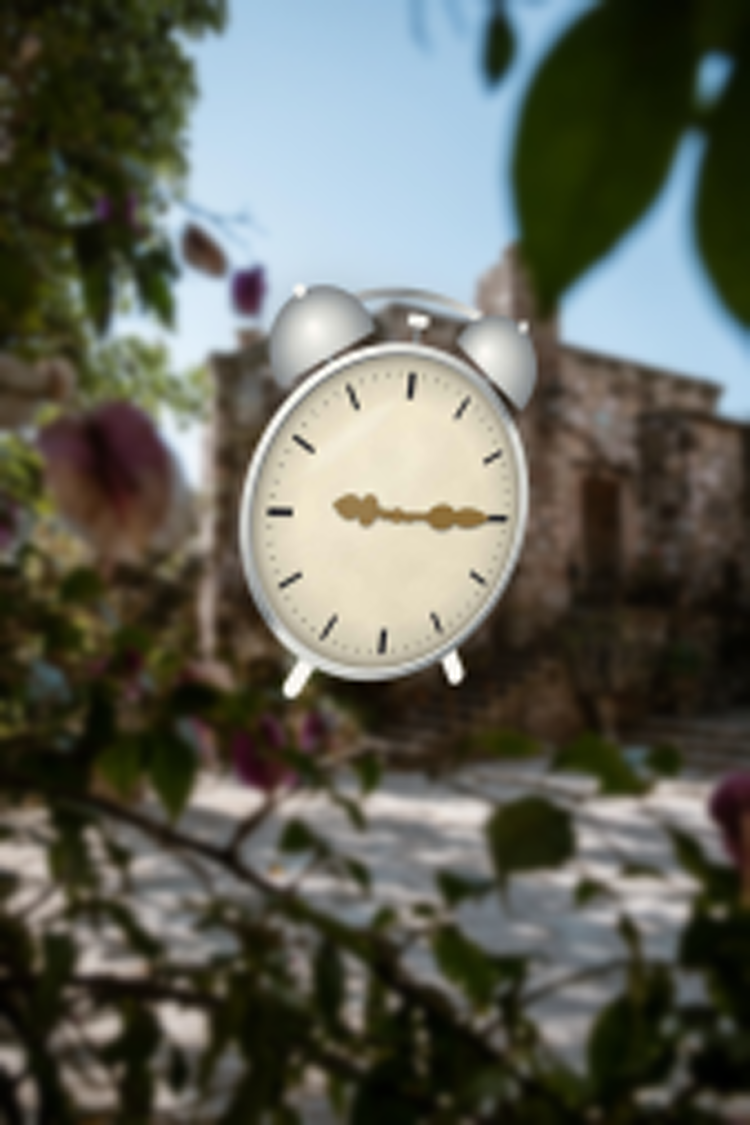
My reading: 9:15
